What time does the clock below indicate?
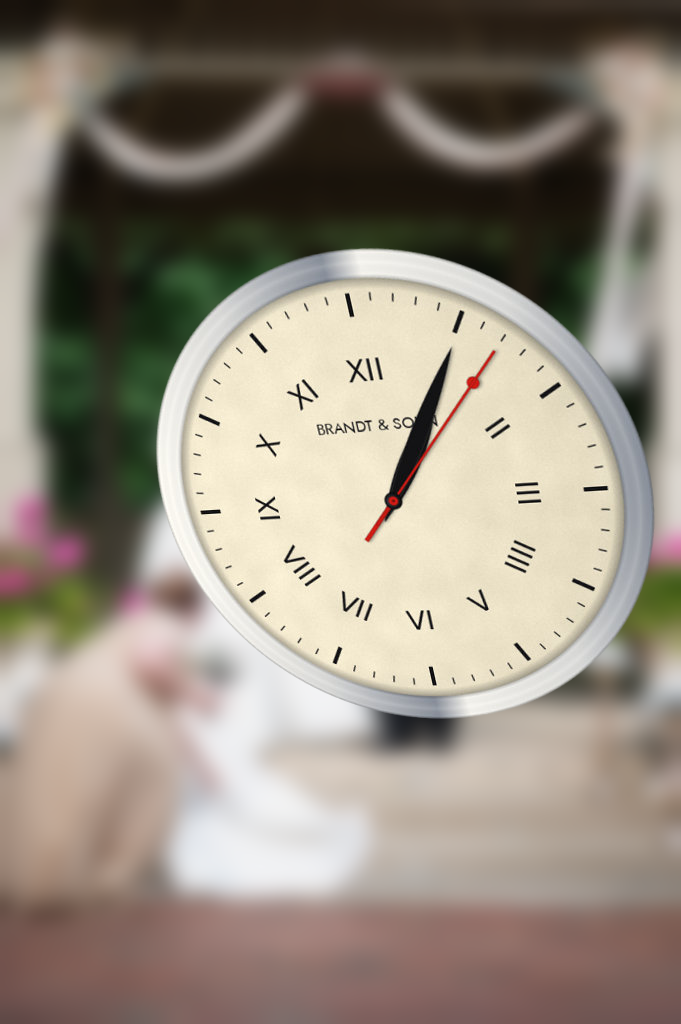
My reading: 1:05:07
